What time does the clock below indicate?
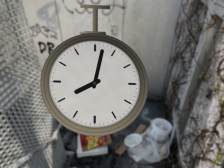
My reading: 8:02
